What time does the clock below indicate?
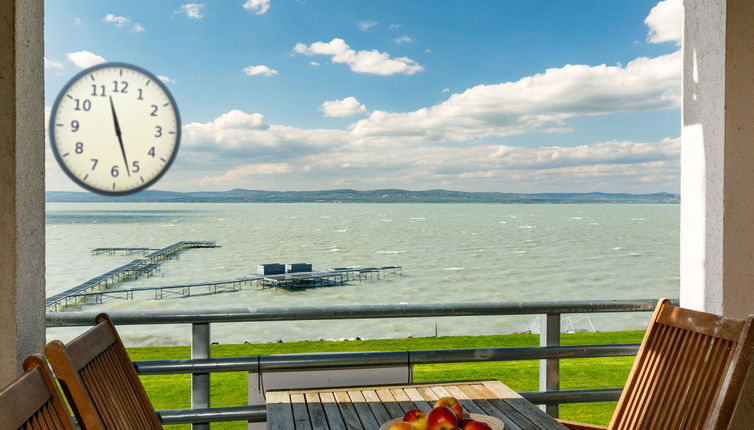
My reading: 11:27
